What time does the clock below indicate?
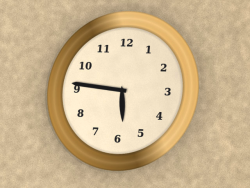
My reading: 5:46
